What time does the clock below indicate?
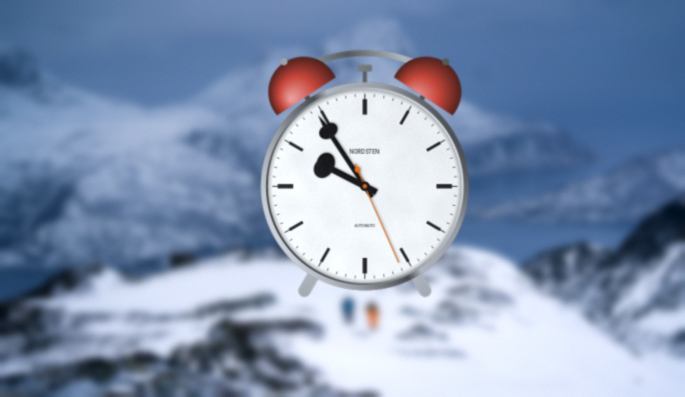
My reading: 9:54:26
